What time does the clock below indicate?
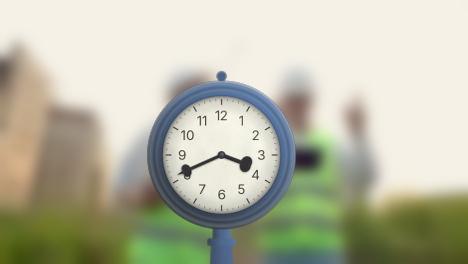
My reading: 3:41
